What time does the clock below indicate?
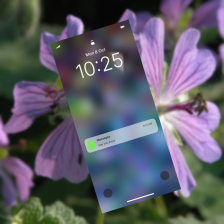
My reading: 10:25
